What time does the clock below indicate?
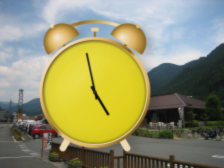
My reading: 4:58
